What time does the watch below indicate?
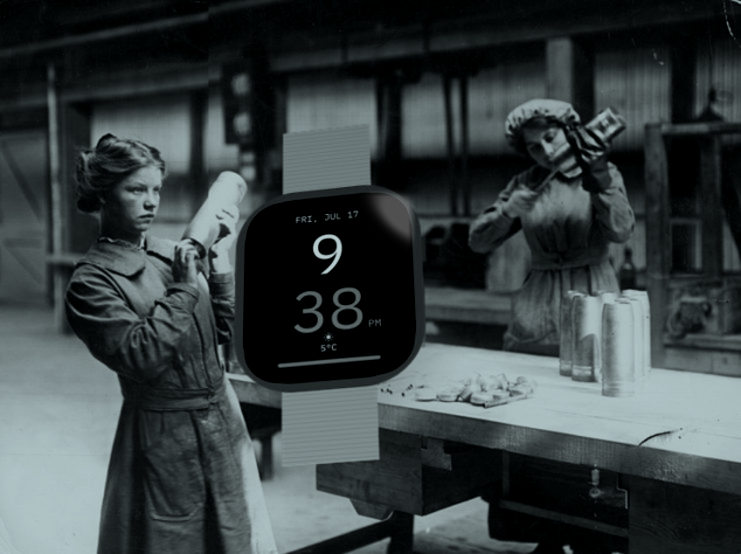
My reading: 9:38
